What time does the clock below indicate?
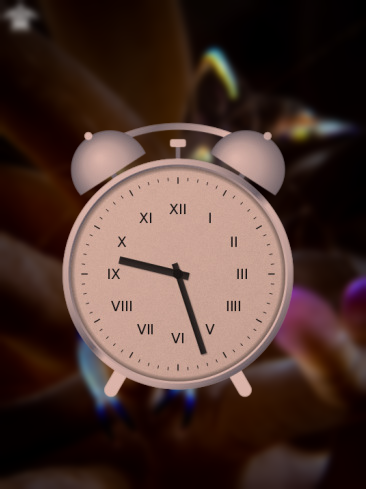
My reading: 9:27
